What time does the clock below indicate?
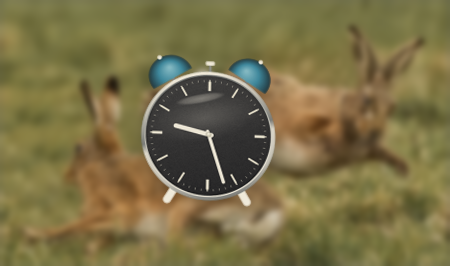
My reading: 9:27
